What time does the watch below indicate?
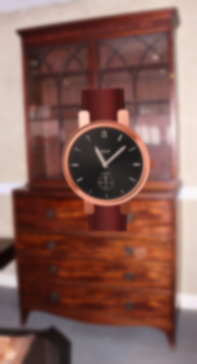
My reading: 11:08
